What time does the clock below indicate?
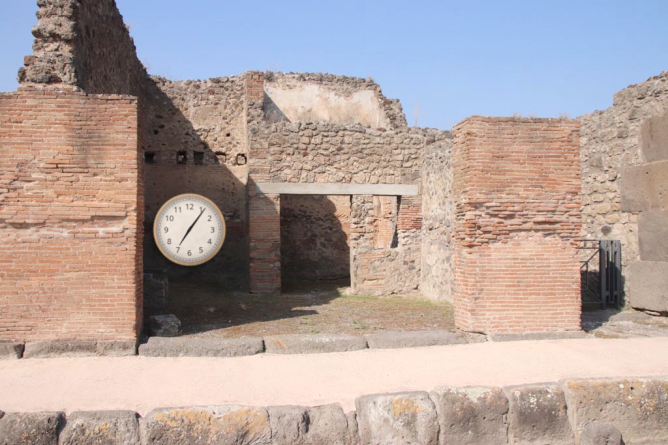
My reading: 7:06
